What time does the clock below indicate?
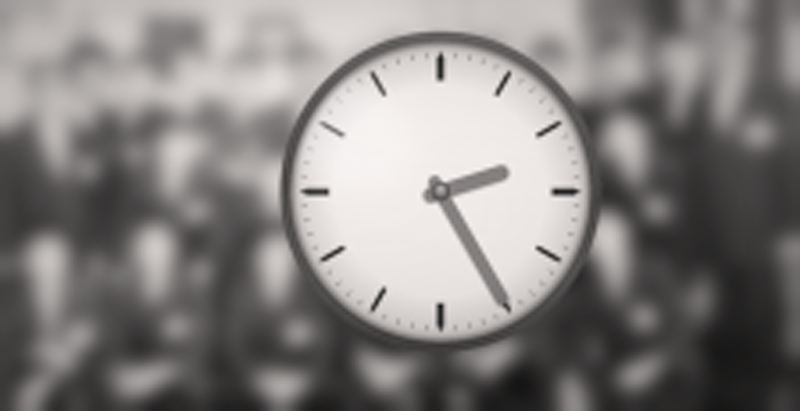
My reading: 2:25
